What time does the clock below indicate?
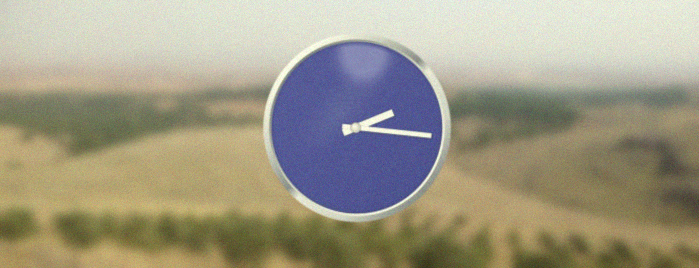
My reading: 2:16
